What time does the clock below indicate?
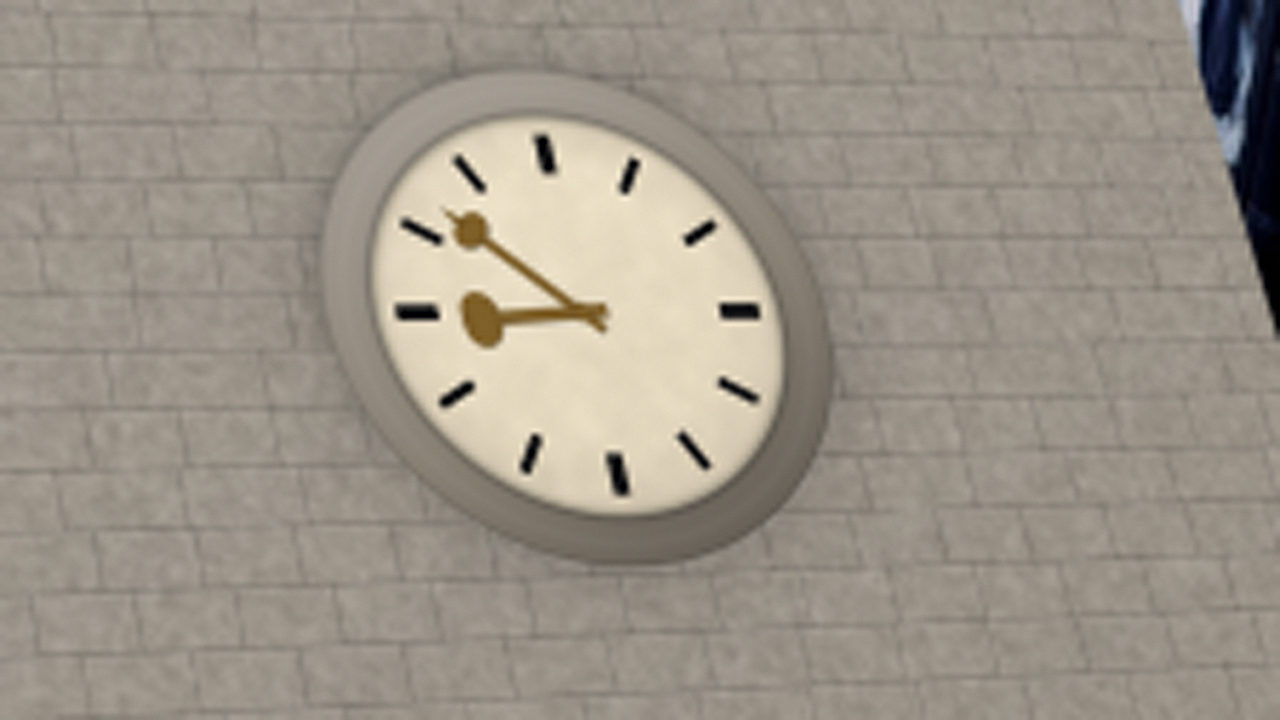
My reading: 8:52
